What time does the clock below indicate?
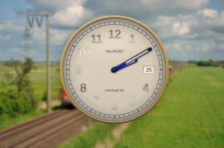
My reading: 2:10
